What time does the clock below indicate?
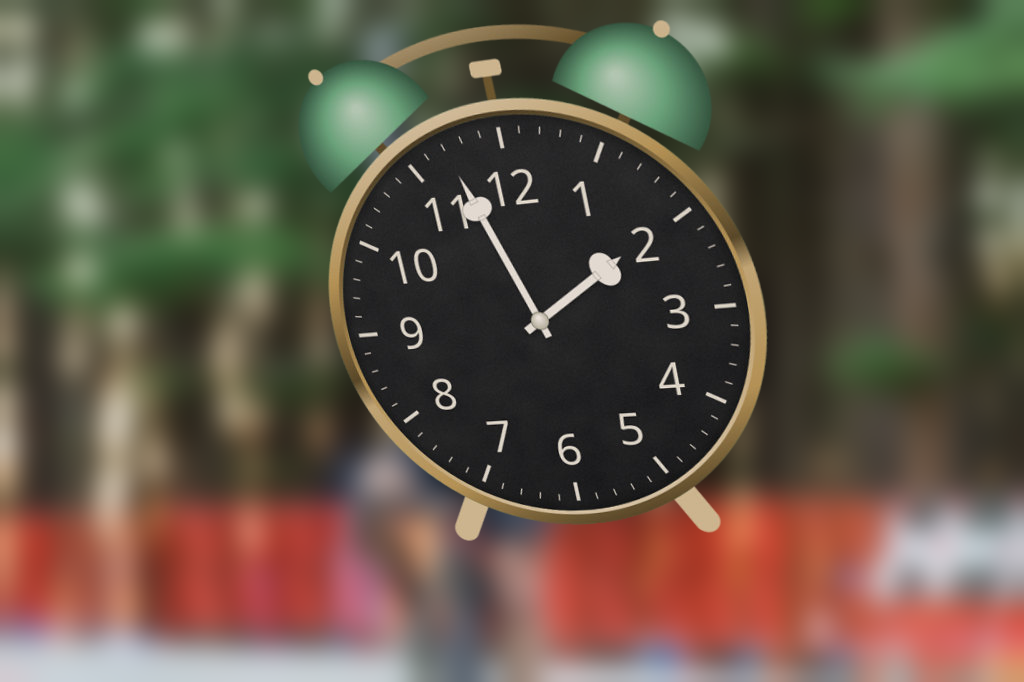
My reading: 1:57
